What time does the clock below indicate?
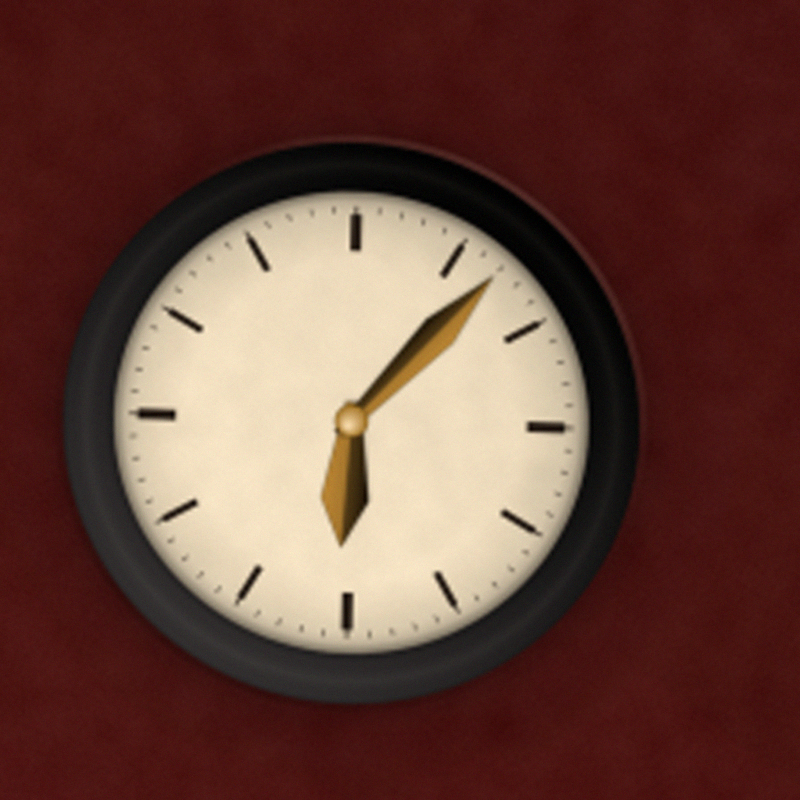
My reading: 6:07
